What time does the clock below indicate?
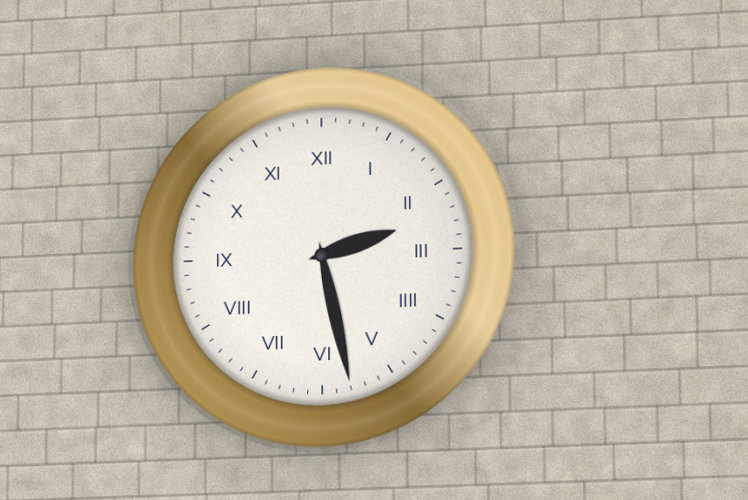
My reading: 2:28
